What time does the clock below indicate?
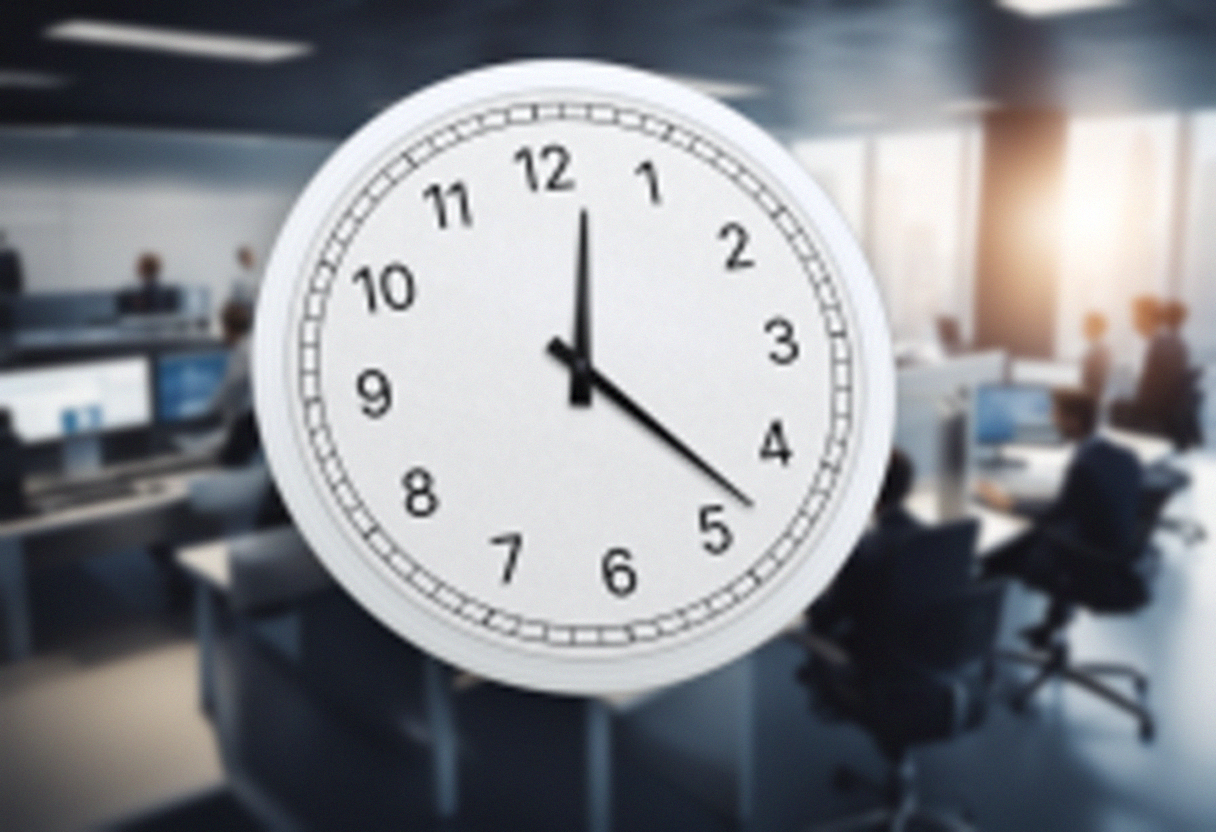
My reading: 12:23
